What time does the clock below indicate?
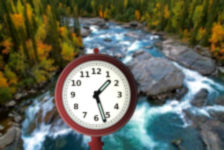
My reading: 1:27
